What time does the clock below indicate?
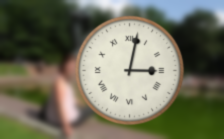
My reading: 3:02
